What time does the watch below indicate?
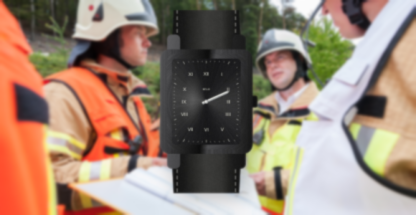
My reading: 2:11
